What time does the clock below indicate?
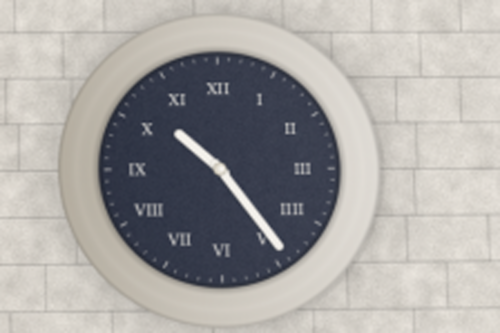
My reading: 10:24
